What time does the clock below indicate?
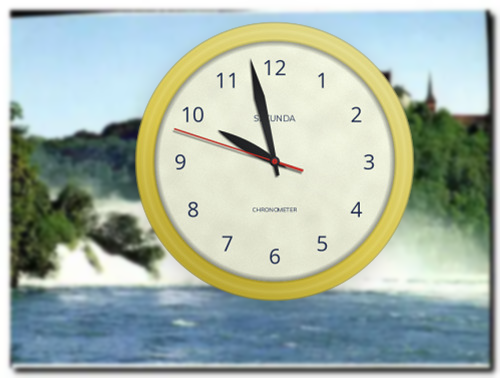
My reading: 9:57:48
